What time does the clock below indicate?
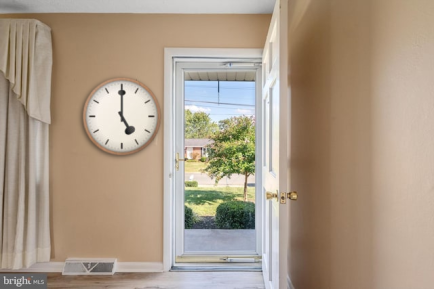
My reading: 5:00
